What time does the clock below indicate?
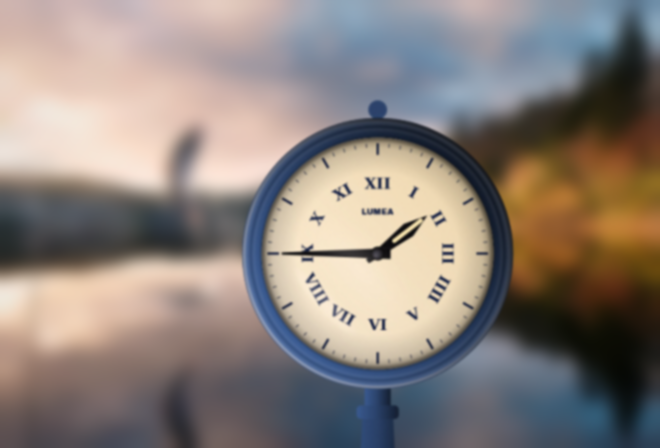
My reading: 1:45
